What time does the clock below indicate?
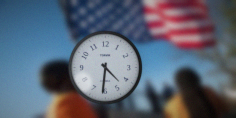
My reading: 4:31
